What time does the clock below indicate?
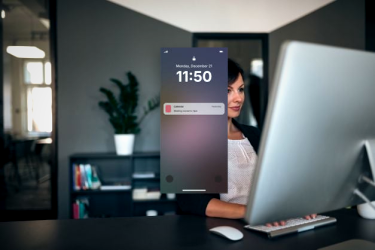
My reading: 11:50
